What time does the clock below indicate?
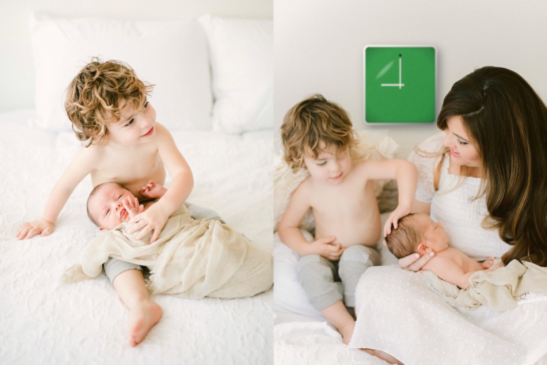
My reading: 9:00
